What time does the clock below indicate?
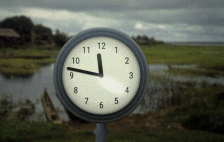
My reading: 11:47
